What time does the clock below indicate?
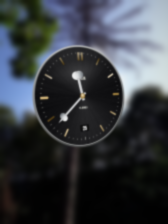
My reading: 11:38
